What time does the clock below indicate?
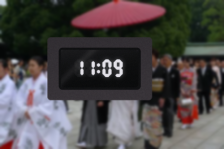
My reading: 11:09
